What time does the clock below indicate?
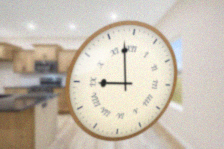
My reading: 8:58
